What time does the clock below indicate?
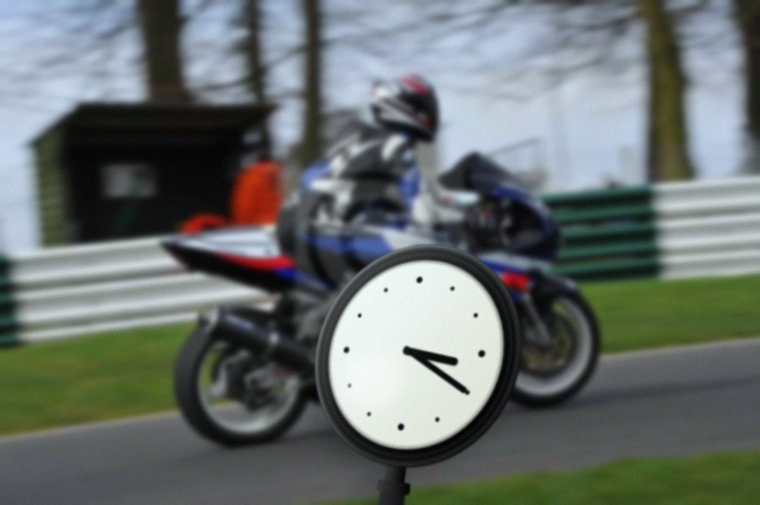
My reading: 3:20
